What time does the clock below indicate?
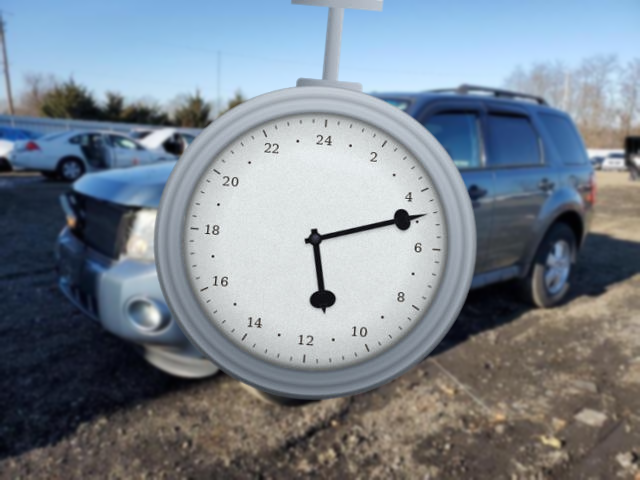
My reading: 11:12
